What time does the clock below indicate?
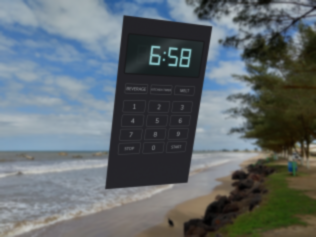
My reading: 6:58
